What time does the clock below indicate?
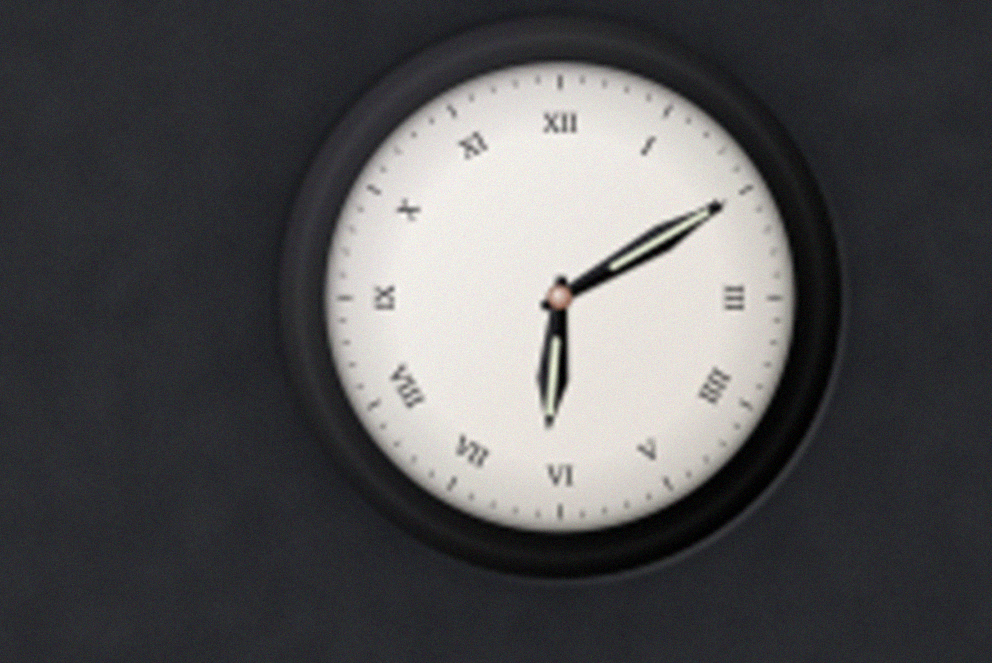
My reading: 6:10
